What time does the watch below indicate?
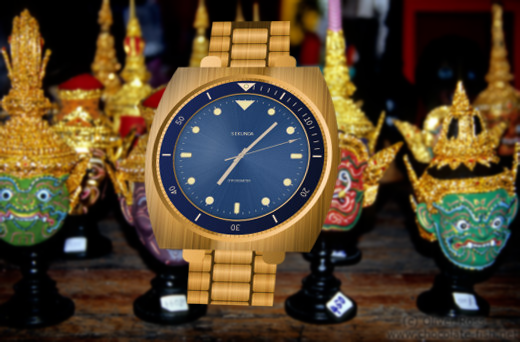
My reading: 7:07:12
